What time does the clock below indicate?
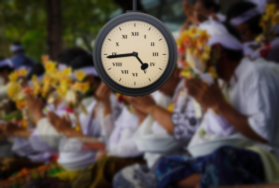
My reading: 4:44
